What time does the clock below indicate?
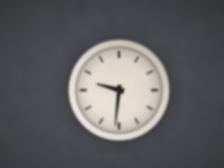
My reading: 9:31
